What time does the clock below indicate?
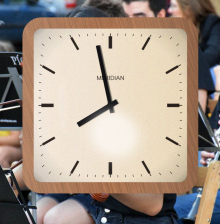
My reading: 7:58
